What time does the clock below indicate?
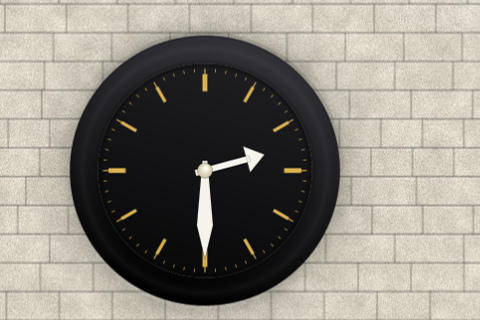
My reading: 2:30
